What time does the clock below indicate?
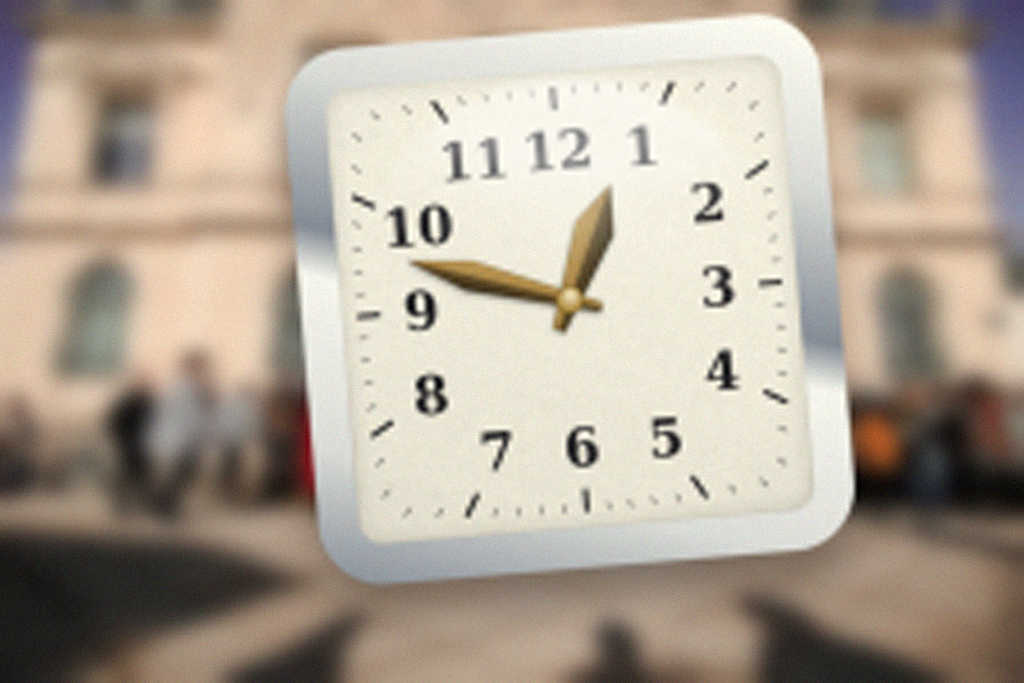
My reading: 12:48
